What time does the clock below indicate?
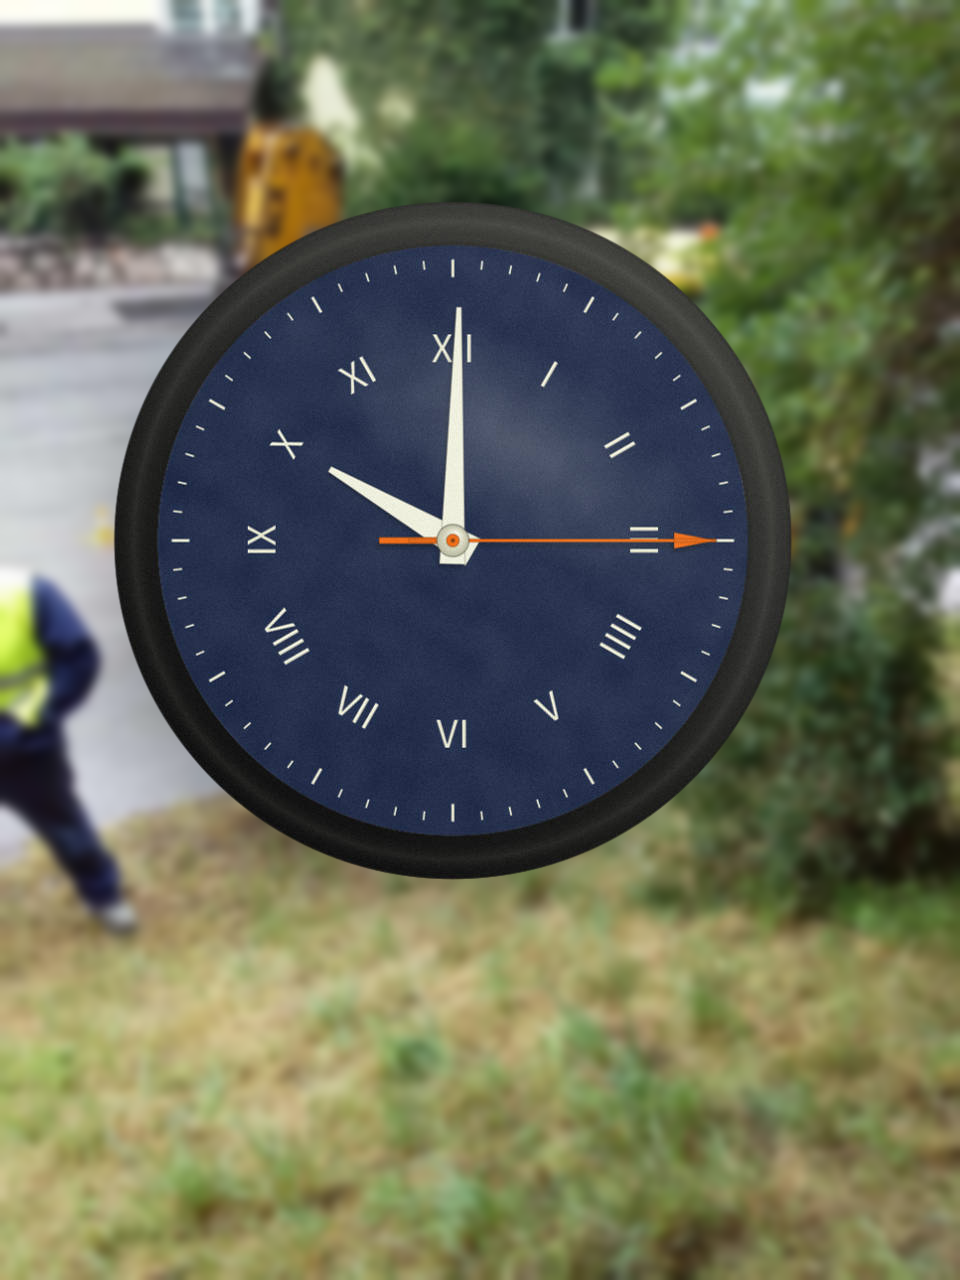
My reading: 10:00:15
